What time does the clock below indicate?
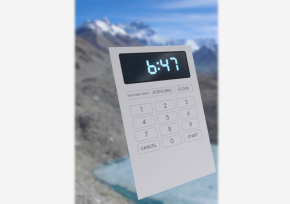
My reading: 6:47
